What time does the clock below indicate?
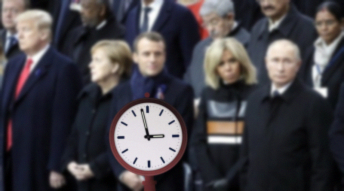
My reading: 2:58
